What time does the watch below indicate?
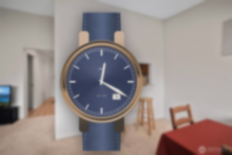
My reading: 12:20
